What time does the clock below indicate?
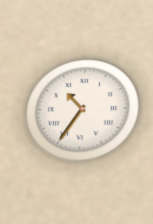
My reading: 10:35
